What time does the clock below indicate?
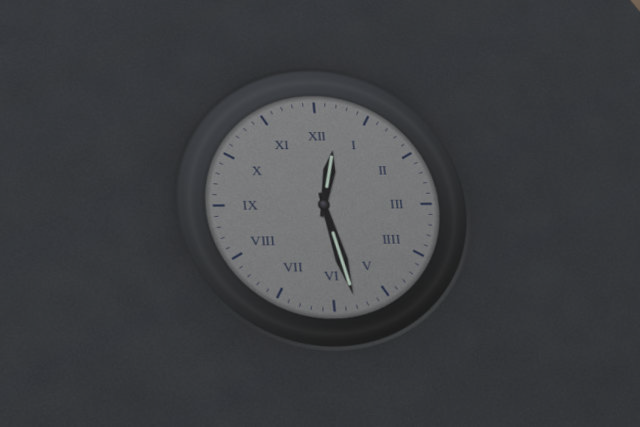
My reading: 12:28
